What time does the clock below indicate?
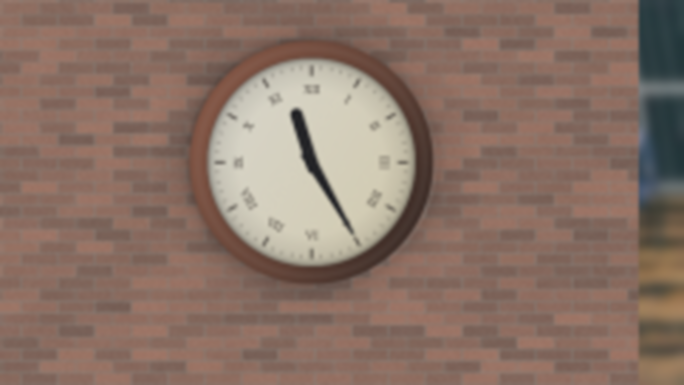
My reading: 11:25
